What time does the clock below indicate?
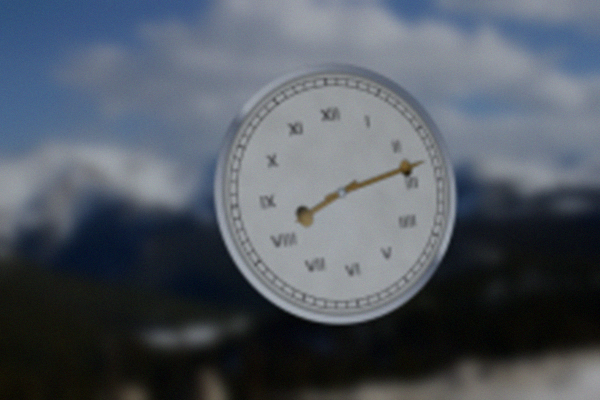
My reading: 8:13
